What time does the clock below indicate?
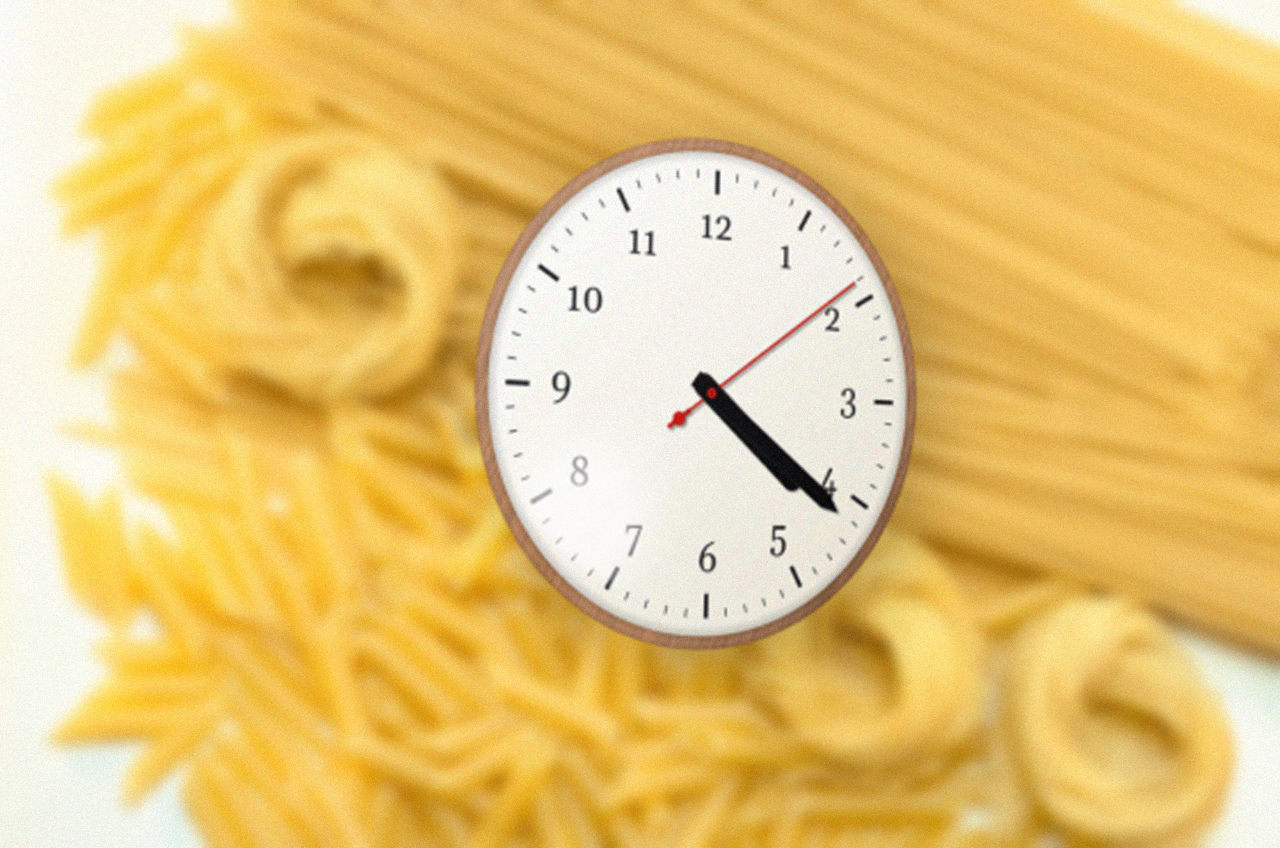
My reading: 4:21:09
